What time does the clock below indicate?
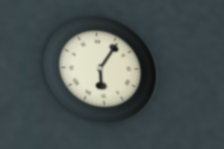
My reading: 6:06
